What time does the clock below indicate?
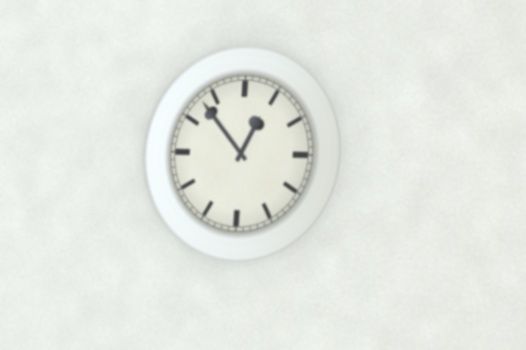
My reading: 12:53
